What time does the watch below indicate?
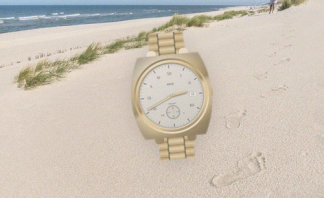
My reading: 2:41
